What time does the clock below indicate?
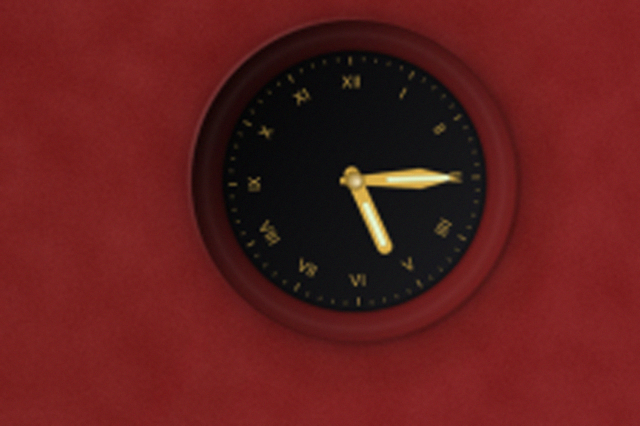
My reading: 5:15
